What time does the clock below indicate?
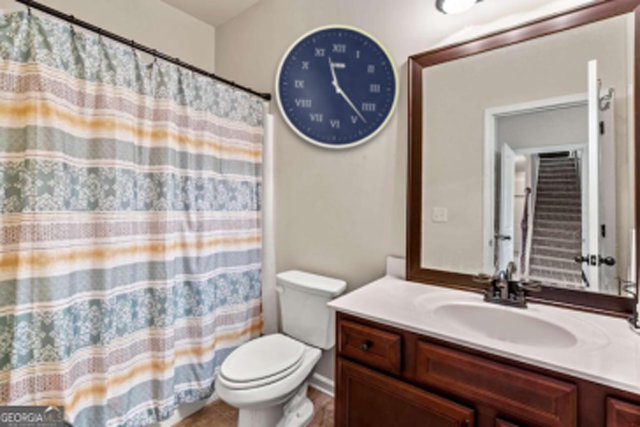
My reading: 11:23
